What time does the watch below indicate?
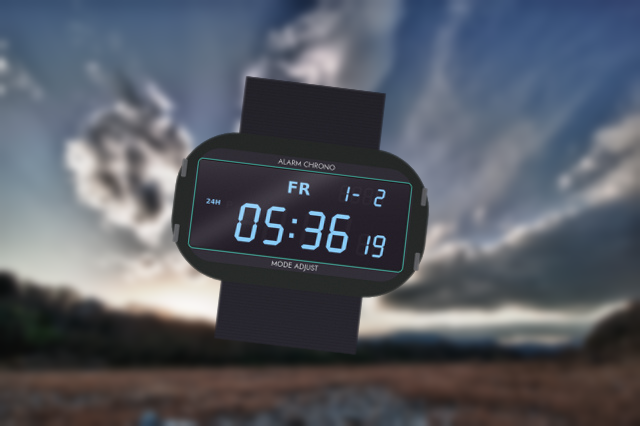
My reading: 5:36:19
